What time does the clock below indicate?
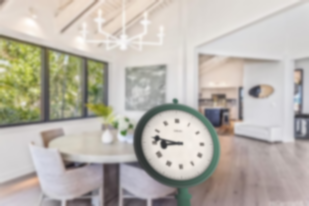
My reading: 8:47
